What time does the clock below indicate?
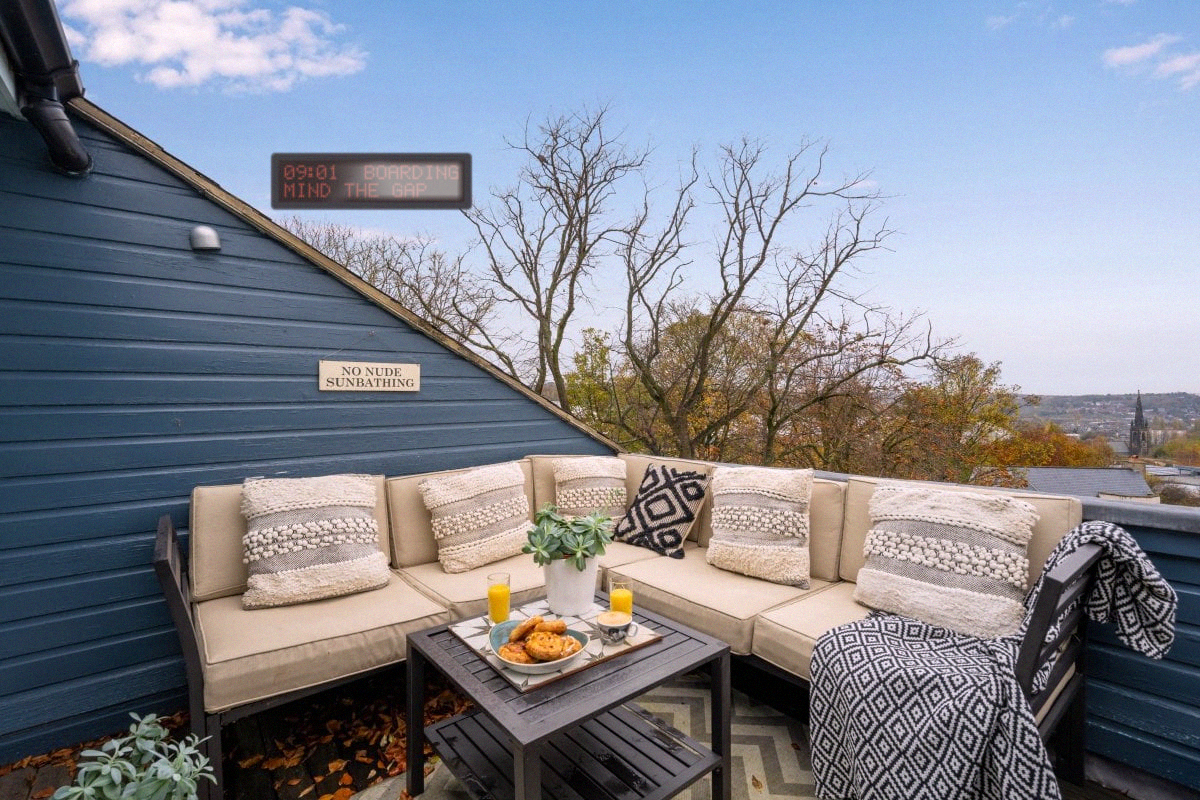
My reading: 9:01
